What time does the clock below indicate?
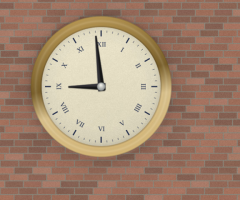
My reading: 8:59
